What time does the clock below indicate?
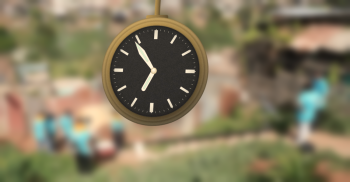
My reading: 6:54
